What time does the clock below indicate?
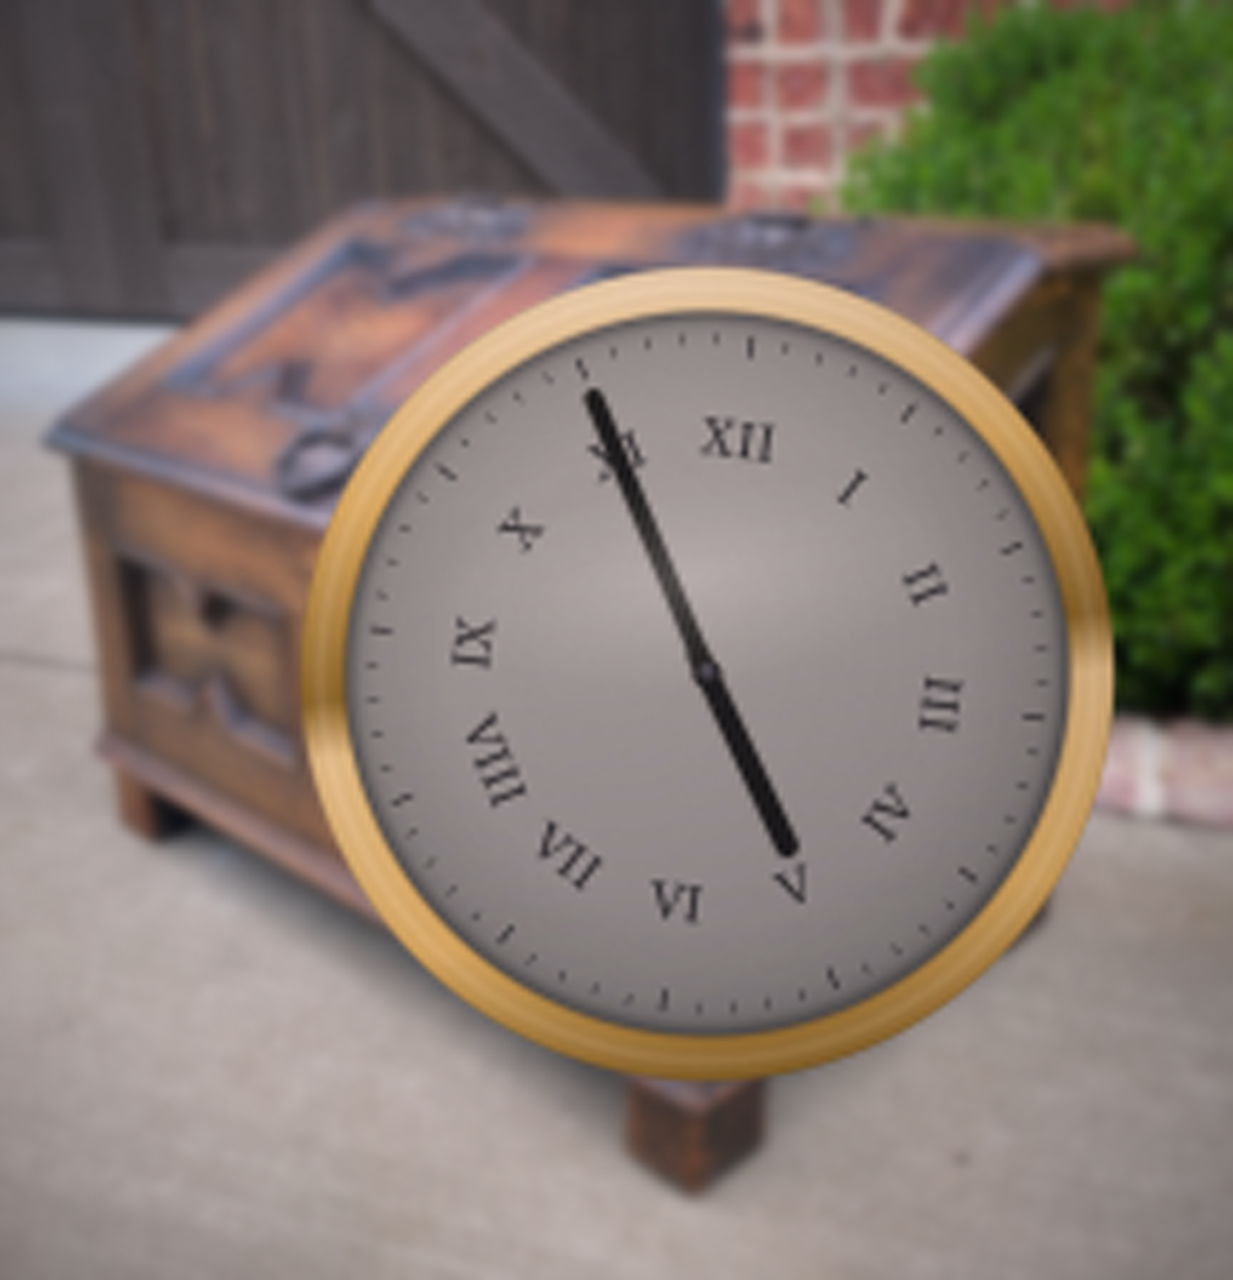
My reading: 4:55
